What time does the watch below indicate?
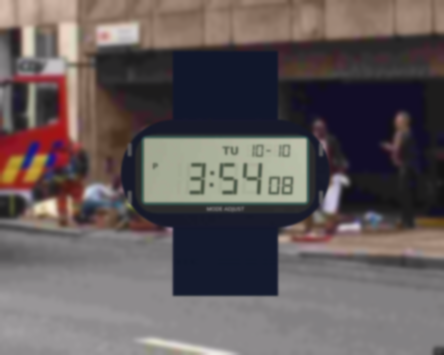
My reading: 3:54:08
